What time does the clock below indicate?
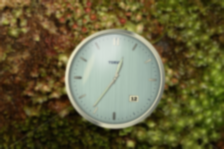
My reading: 12:36
